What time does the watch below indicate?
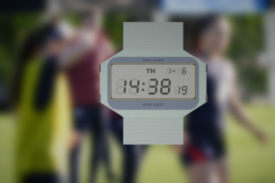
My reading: 14:38:19
